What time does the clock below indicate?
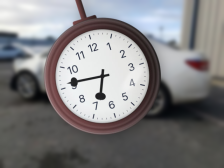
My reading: 6:46
